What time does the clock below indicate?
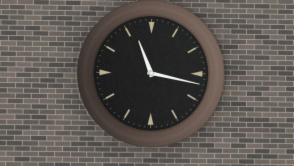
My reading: 11:17
